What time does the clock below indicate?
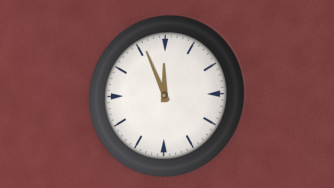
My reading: 11:56
